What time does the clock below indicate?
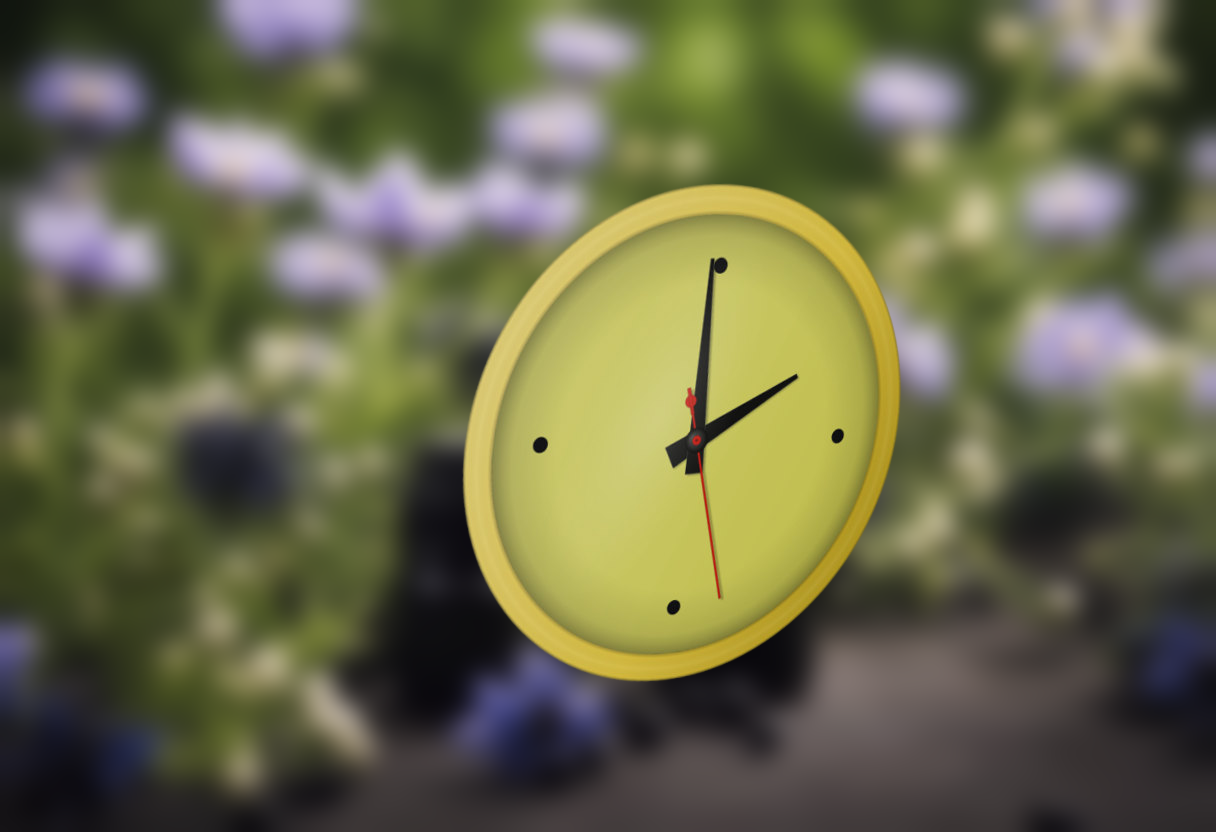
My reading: 1:59:27
